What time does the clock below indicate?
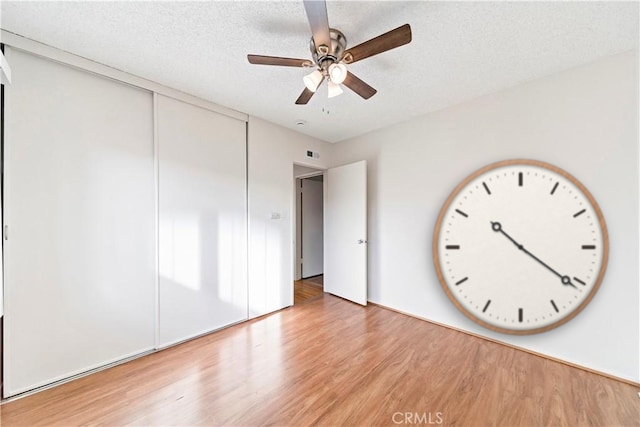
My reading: 10:21
